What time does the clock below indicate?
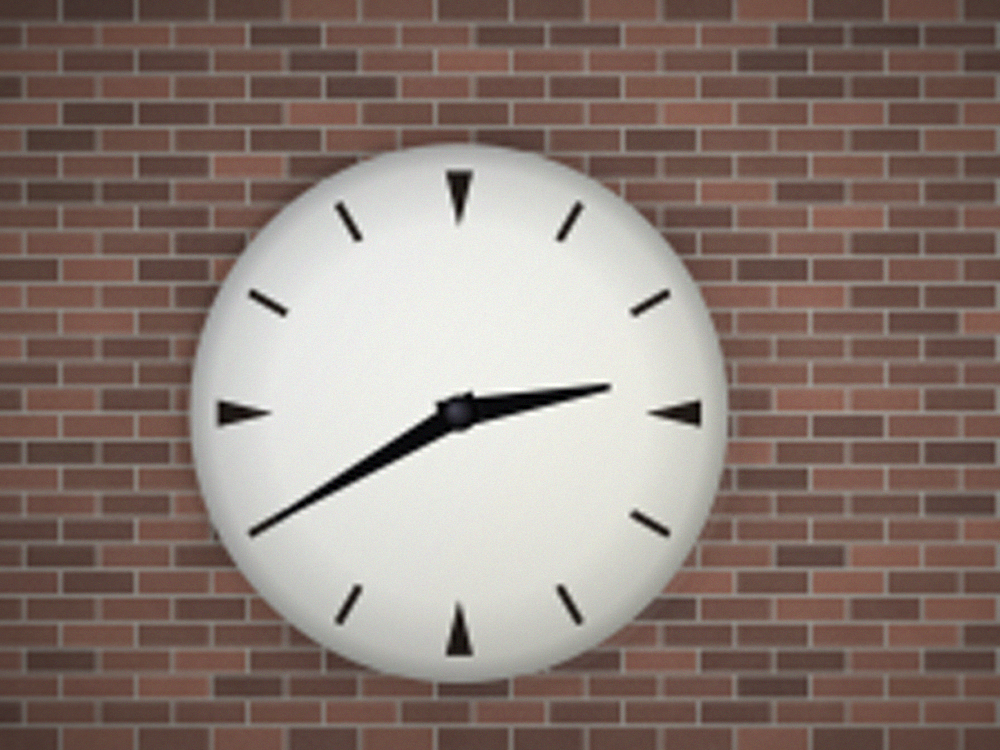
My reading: 2:40
